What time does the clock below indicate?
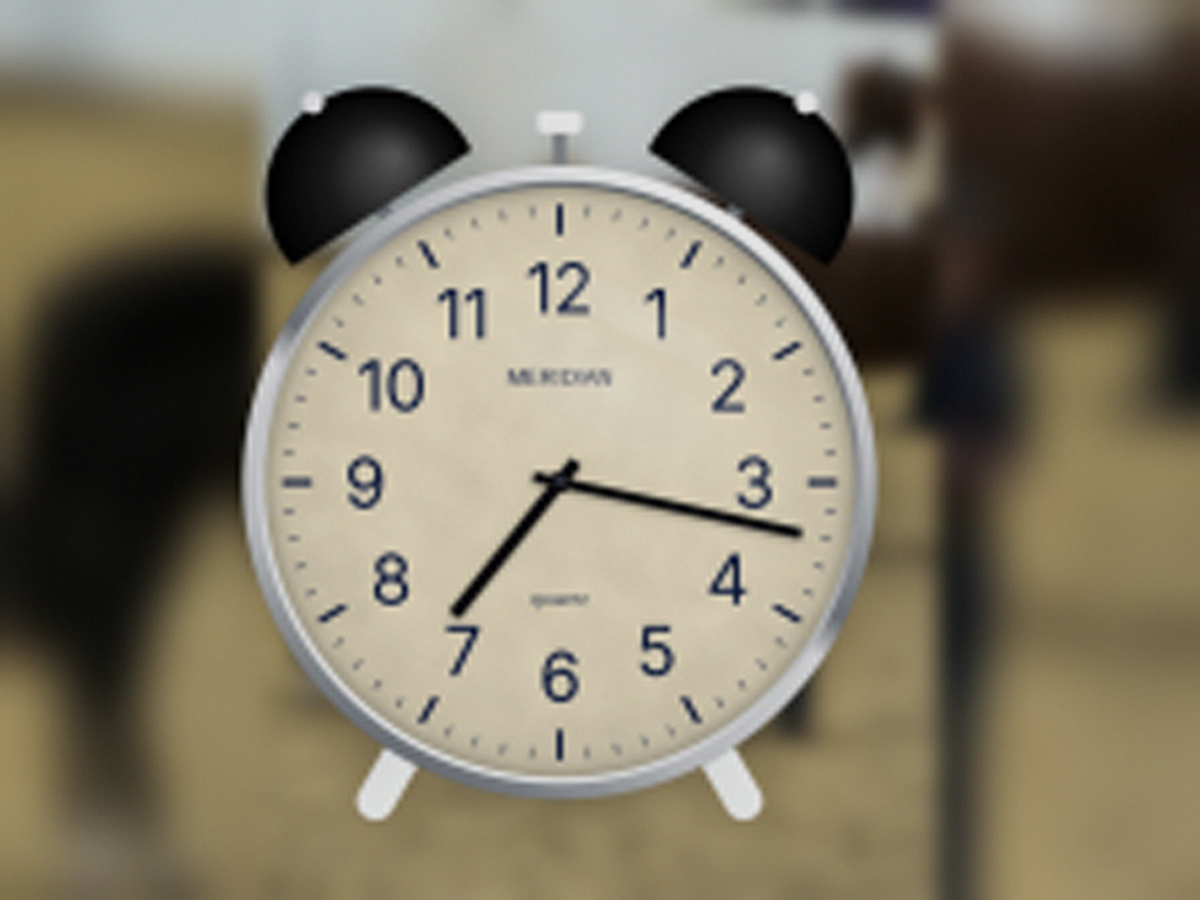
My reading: 7:17
